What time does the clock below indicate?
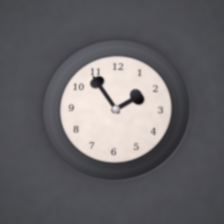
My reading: 1:54
